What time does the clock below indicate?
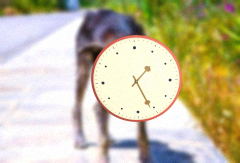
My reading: 1:26
